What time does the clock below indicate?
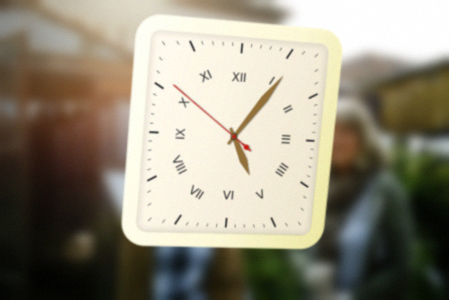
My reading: 5:05:51
